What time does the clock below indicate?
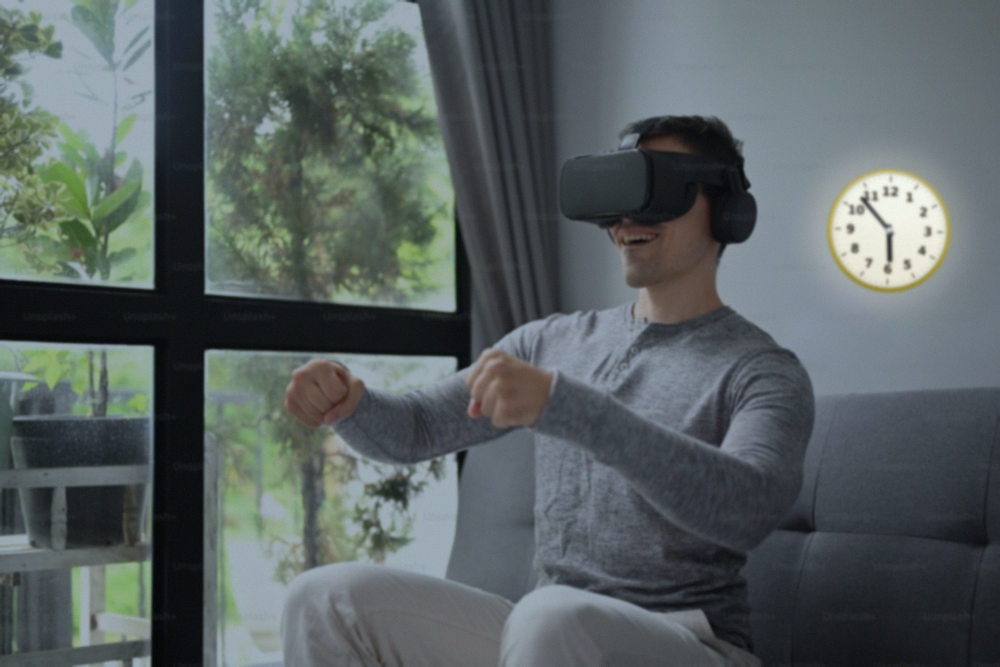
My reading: 5:53
